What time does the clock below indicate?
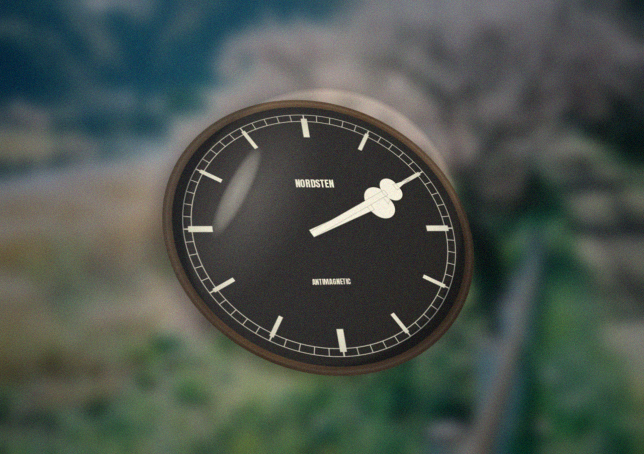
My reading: 2:10
